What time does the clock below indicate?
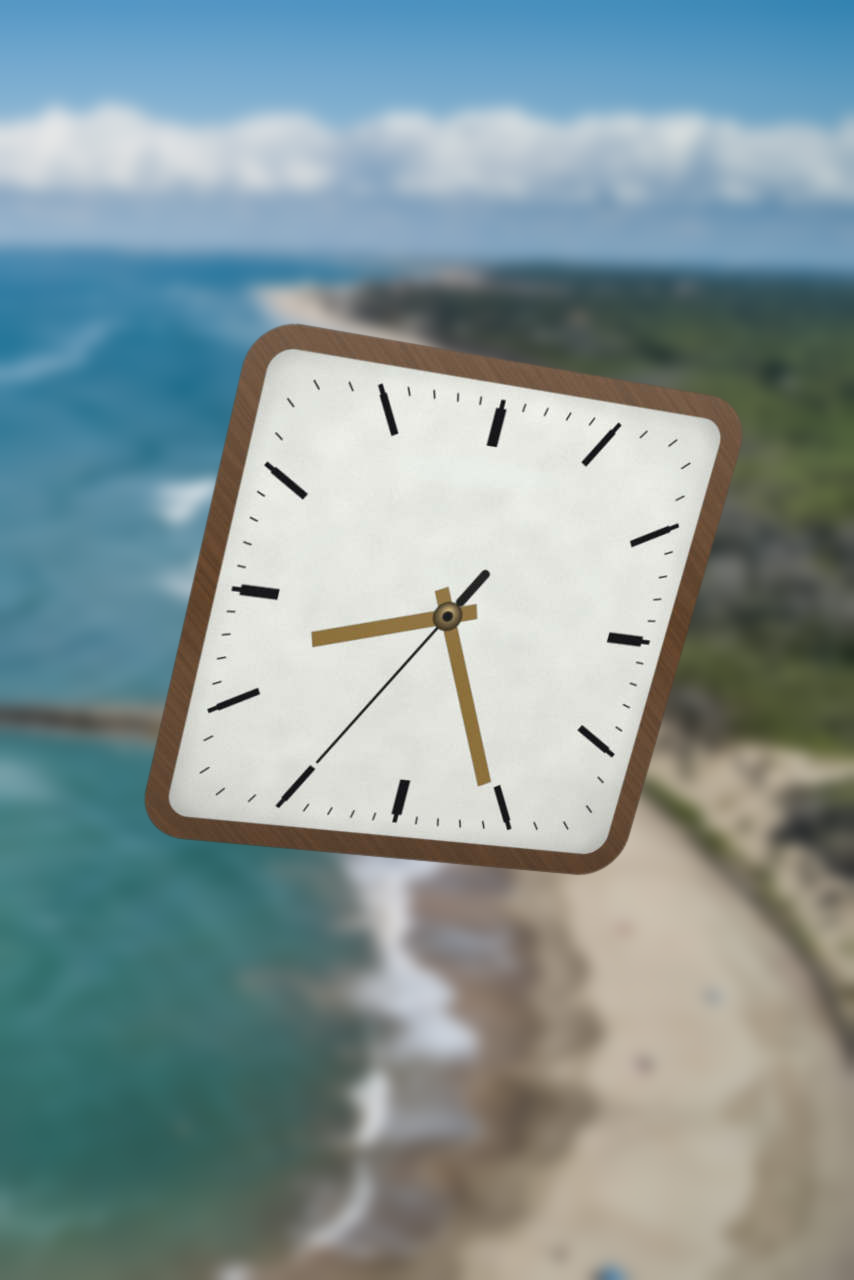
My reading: 8:25:35
